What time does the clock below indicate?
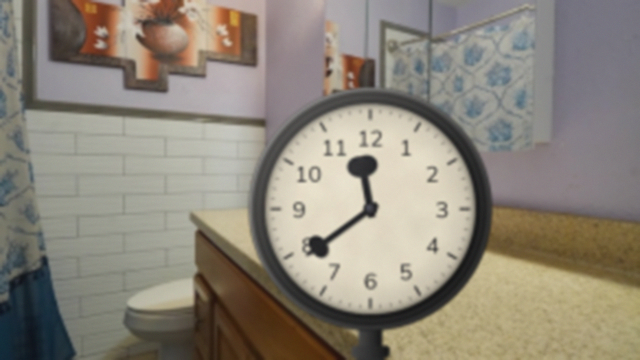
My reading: 11:39
